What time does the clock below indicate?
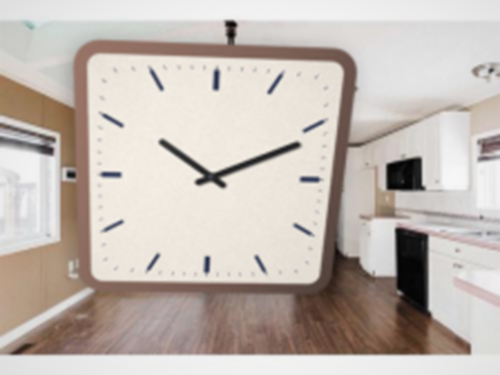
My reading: 10:11
